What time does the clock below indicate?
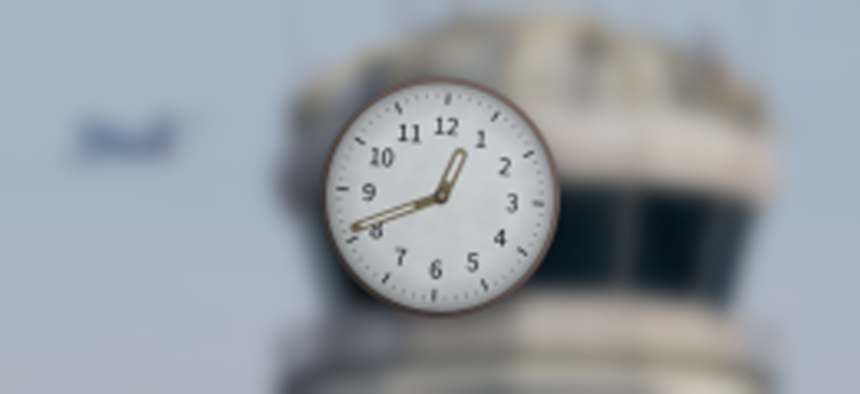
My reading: 12:41
